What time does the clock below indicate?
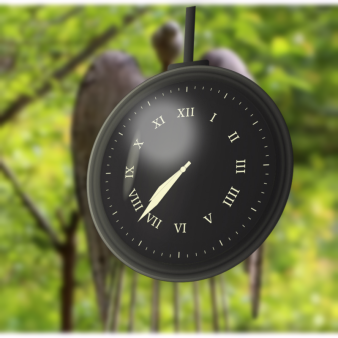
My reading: 7:37
